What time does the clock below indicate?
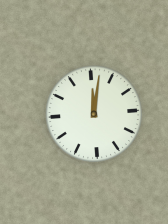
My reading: 12:02
